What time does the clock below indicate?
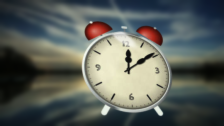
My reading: 12:09
